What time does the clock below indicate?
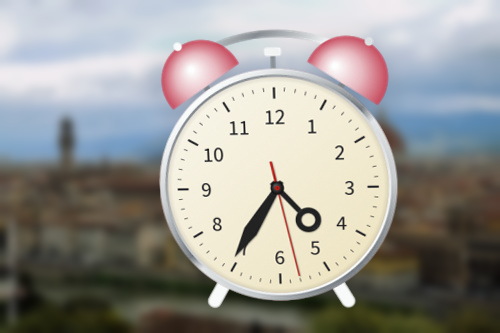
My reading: 4:35:28
